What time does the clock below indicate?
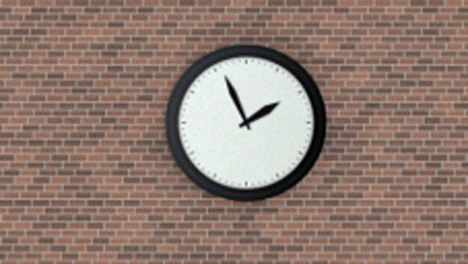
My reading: 1:56
